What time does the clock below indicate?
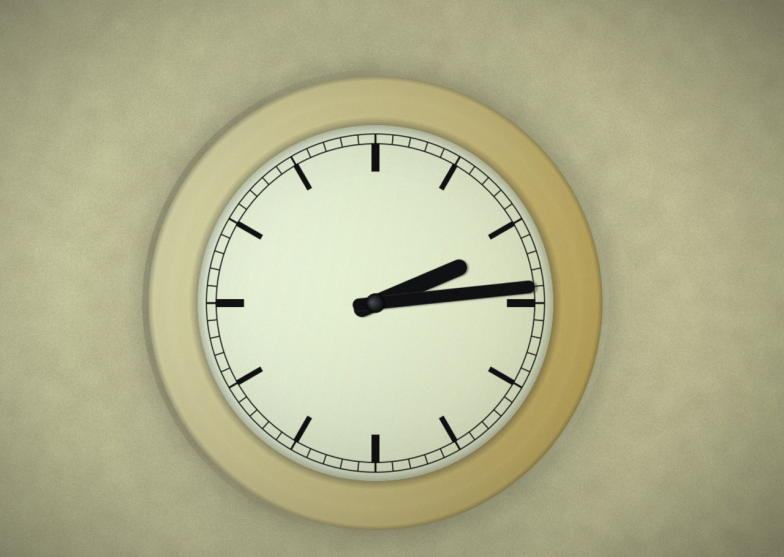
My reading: 2:14
